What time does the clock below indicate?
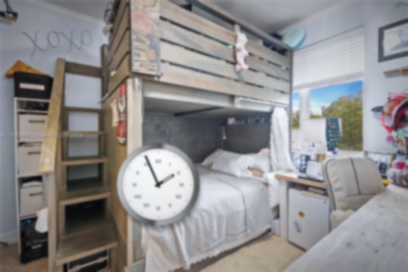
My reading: 1:56
